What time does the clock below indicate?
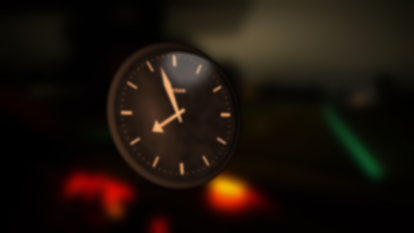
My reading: 7:57
